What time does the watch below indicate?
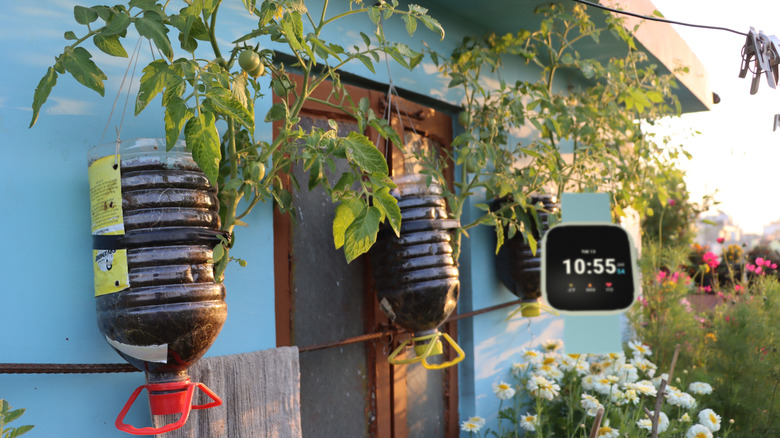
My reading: 10:55
